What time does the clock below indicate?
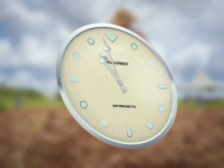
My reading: 10:58
